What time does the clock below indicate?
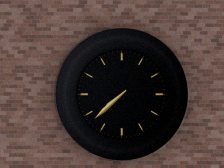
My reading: 7:38
